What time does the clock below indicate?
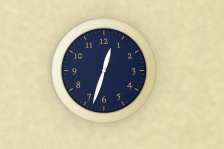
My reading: 12:33
